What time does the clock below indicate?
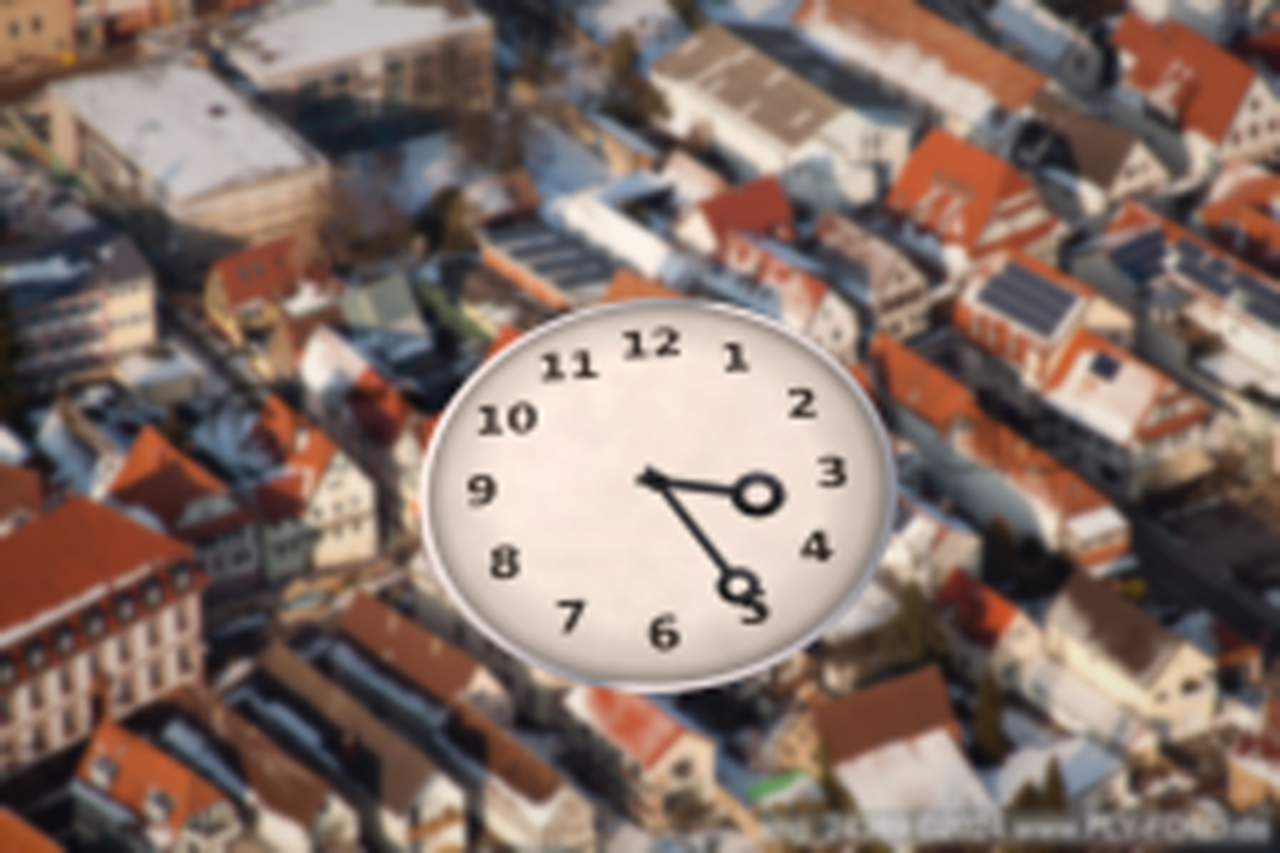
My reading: 3:25
